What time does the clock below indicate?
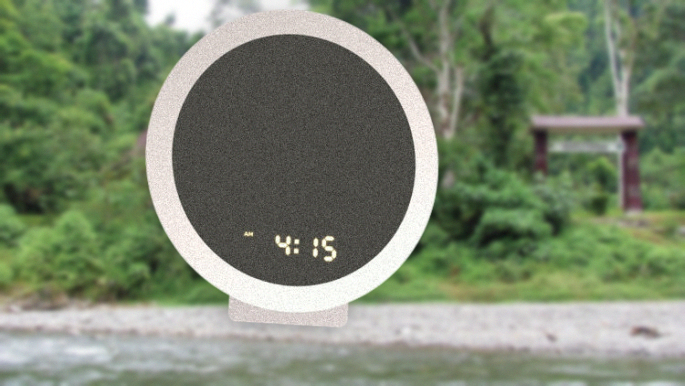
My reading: 4:15
